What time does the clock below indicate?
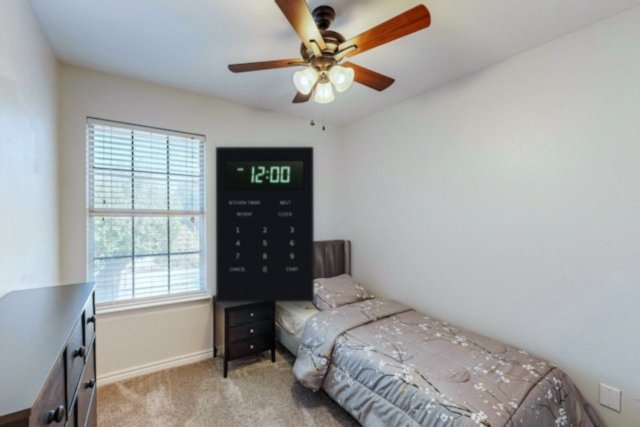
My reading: 12:00
